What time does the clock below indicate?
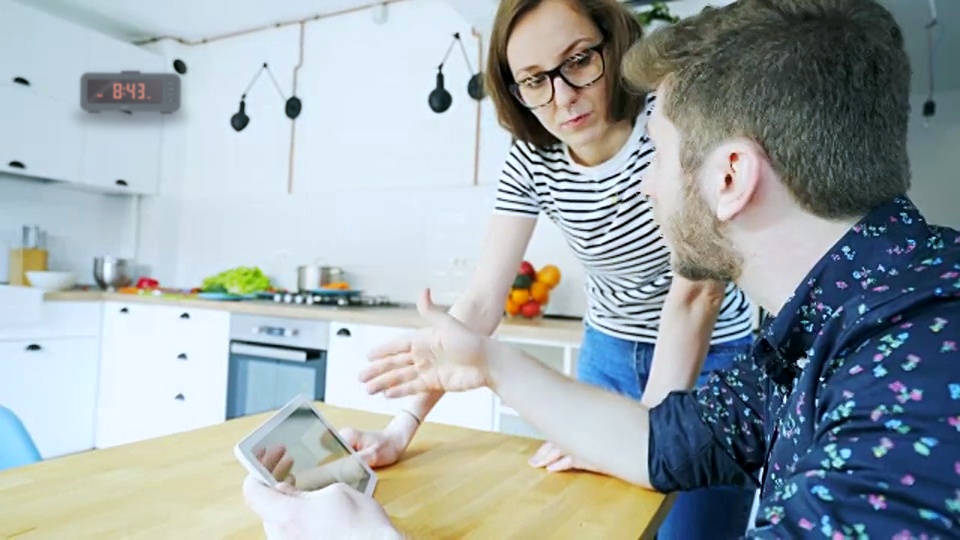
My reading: 8:43
